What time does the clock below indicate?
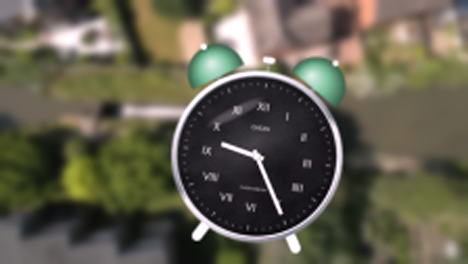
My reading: 9:25
